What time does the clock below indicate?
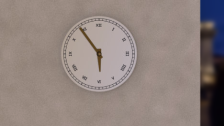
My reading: 5:54
